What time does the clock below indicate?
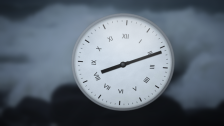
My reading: 8:11
